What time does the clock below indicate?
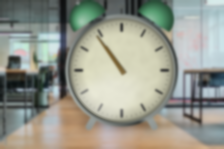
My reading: 10:54
